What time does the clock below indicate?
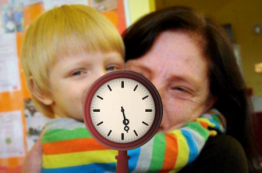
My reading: 5:28
